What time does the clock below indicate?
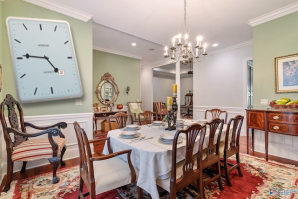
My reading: 4:46
